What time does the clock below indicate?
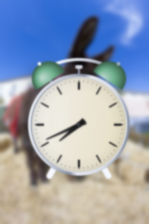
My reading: 7:41
